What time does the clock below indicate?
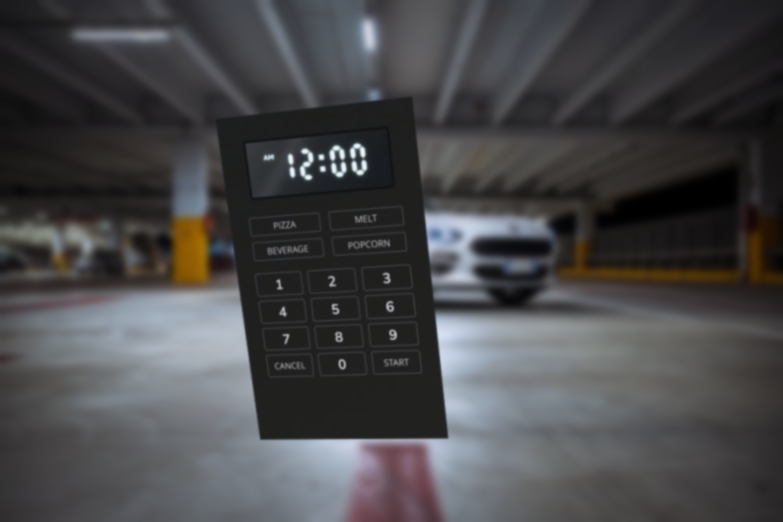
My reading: 12:00
